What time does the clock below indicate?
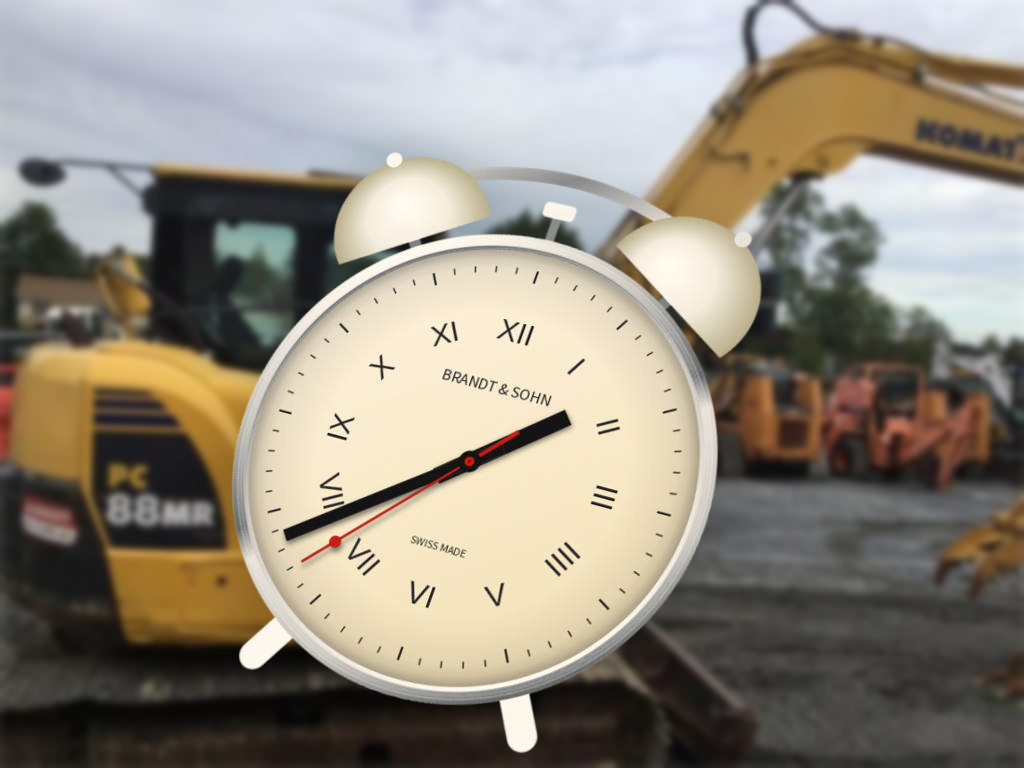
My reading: 1:38:37
